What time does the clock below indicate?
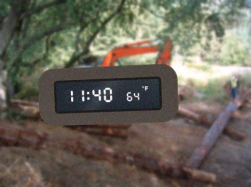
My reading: 11:40
